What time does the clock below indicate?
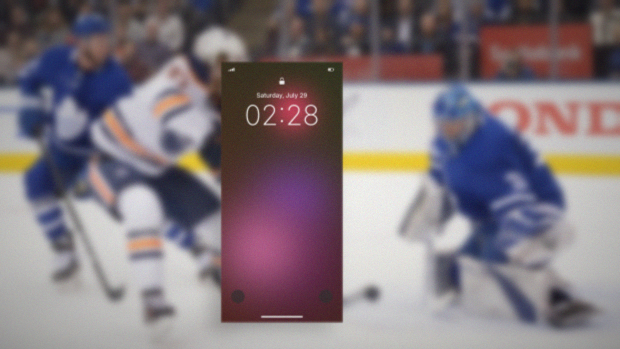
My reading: 2:28
